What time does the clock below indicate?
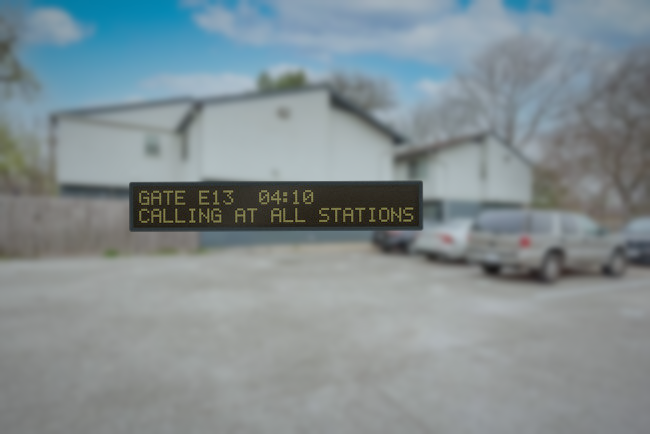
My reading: 4:10
